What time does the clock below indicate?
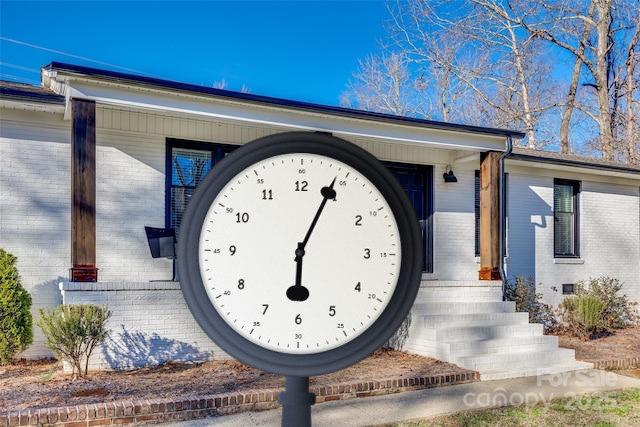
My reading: 6:04
